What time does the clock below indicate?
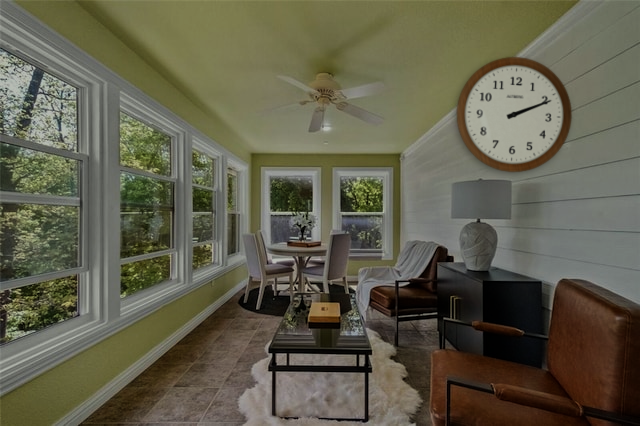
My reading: 2:11
